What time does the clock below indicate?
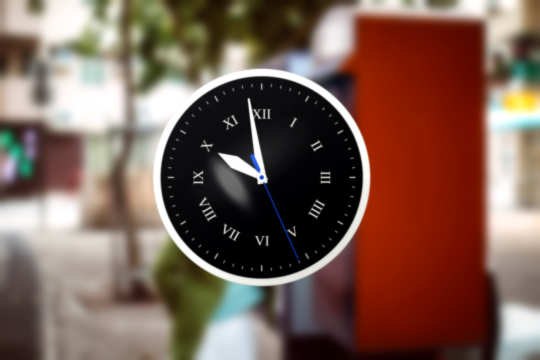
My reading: 9:58:26
